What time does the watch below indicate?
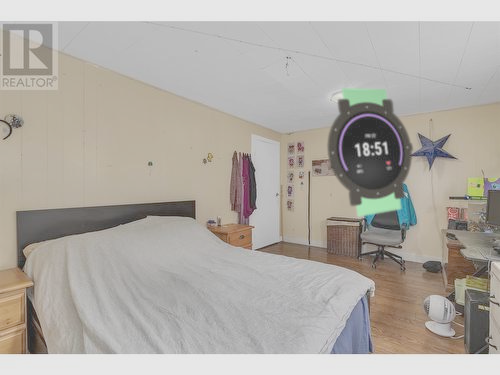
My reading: 18:51
